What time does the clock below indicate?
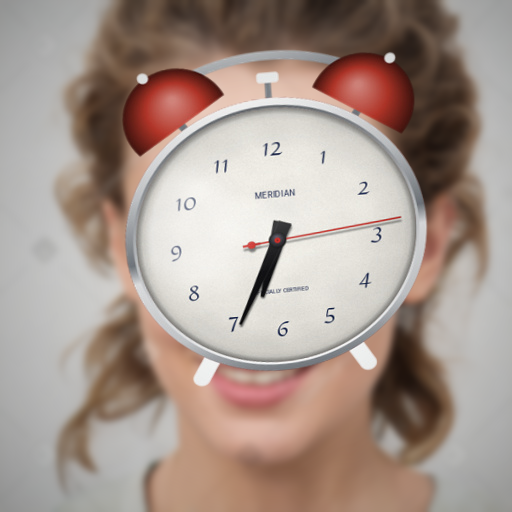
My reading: 6:34:14
